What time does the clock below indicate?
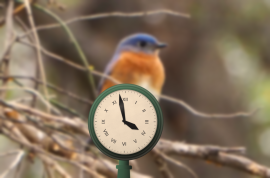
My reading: 3:58
